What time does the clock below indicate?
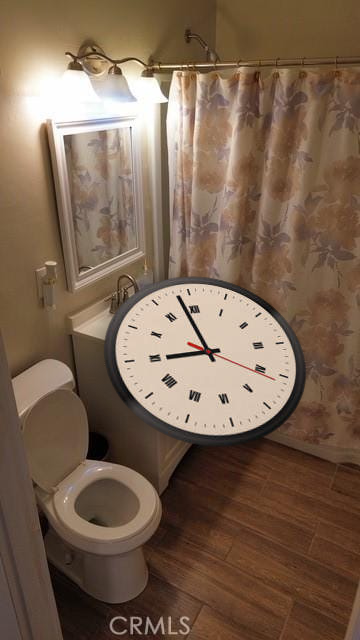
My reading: 8:58:21
